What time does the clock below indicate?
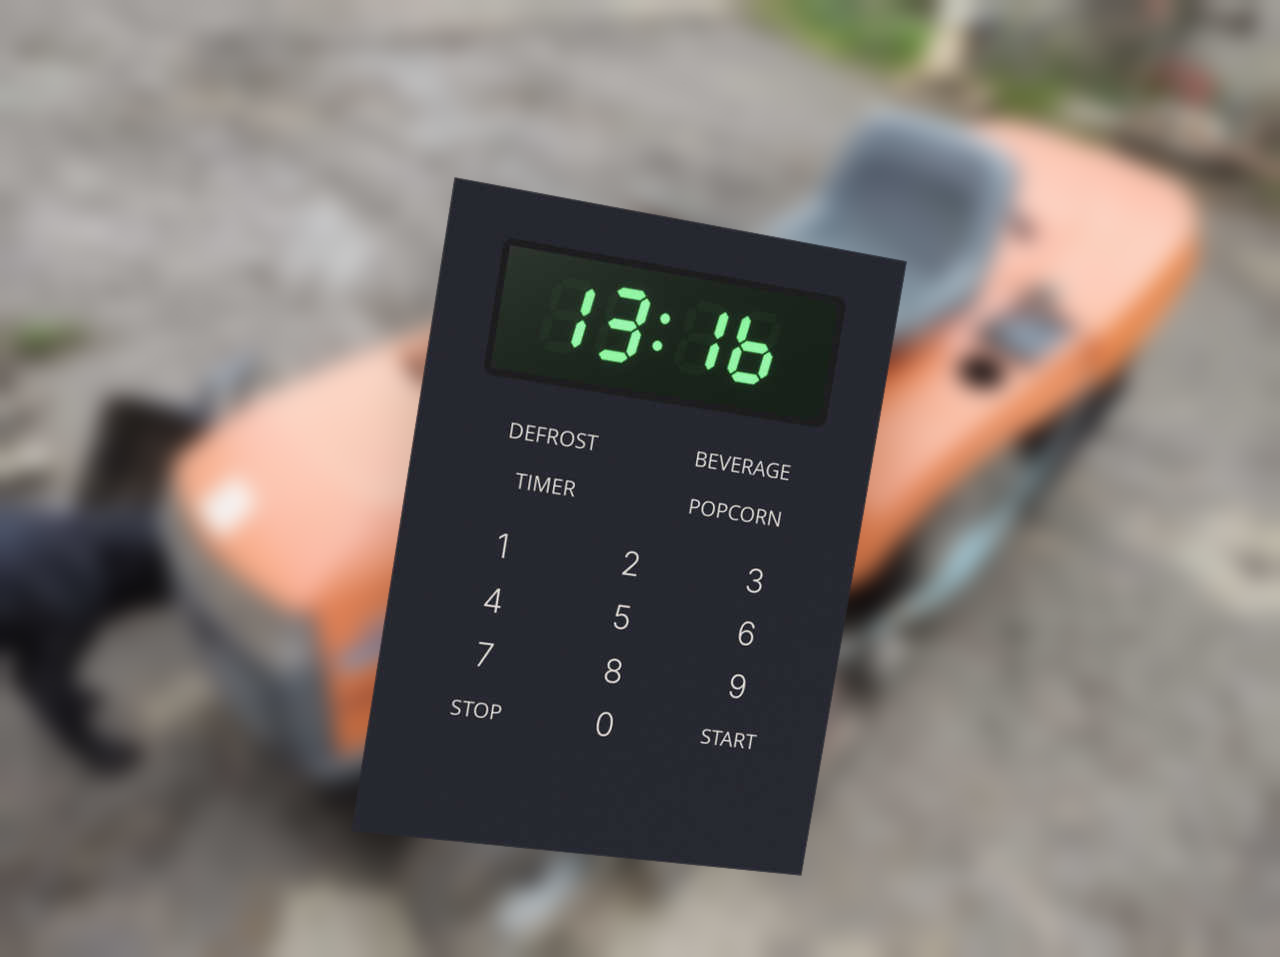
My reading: 13:16
